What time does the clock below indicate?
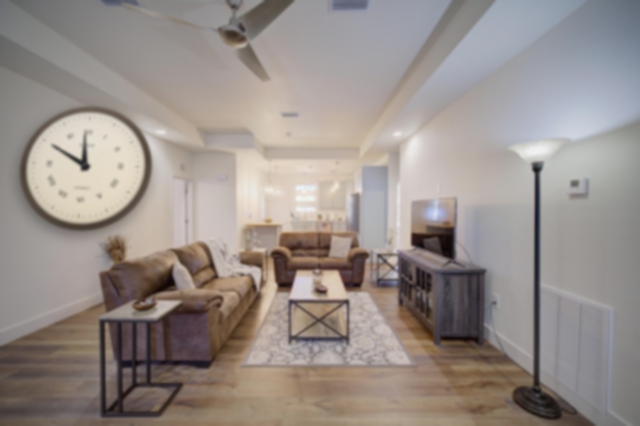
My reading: 11:50
